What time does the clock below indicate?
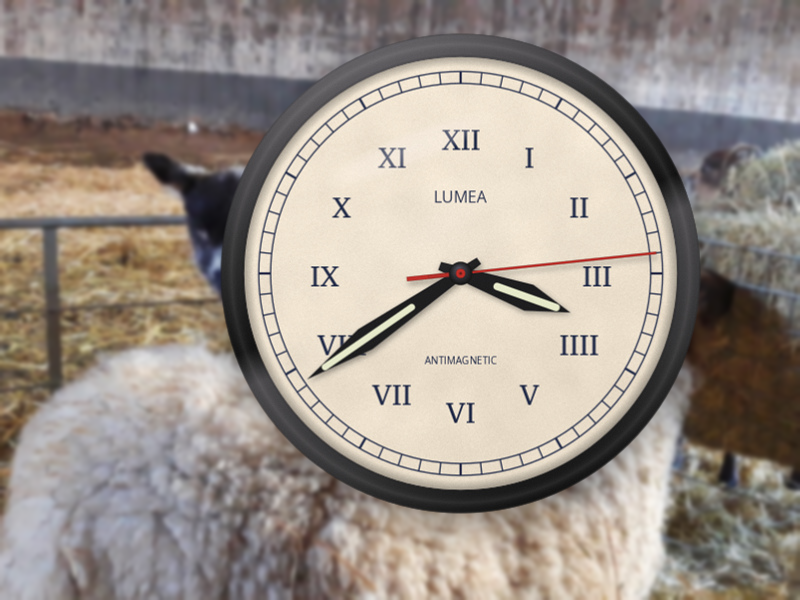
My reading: 3:39:14
